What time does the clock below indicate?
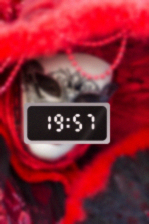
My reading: 19:57
